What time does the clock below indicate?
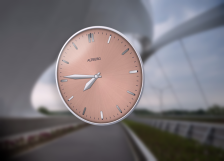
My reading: 7:46
